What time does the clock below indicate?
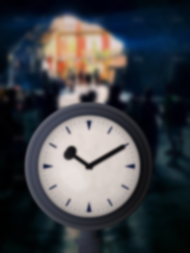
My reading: 10:10
